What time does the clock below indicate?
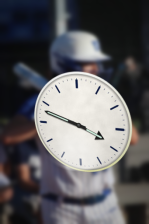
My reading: 3:48
